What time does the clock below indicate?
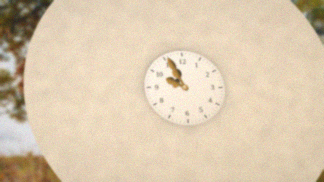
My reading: 9:56
